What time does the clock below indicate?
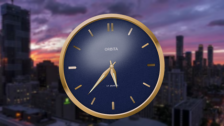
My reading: 5:37
